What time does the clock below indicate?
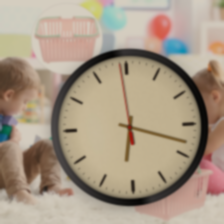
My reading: 6:17:59
